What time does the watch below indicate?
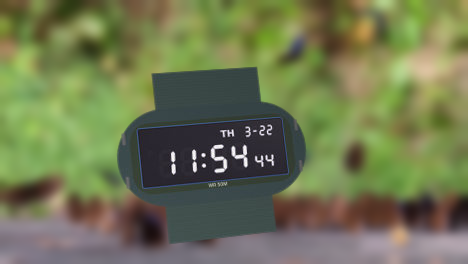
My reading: 11:54:44
